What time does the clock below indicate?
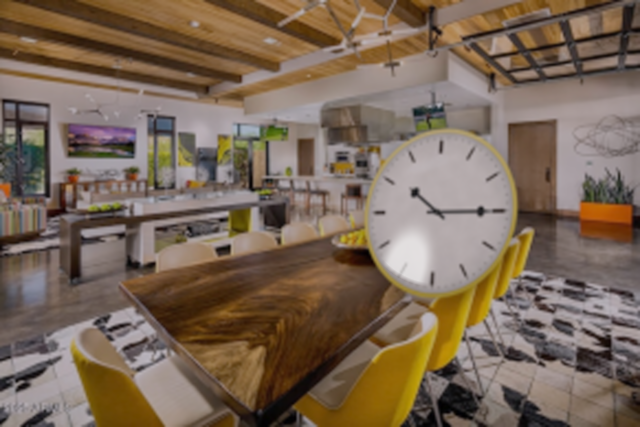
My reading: 10:15
